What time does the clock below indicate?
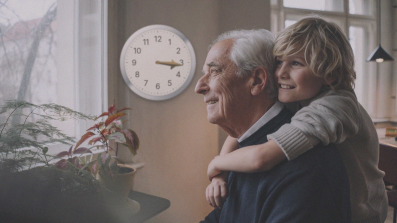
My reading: 3:16
